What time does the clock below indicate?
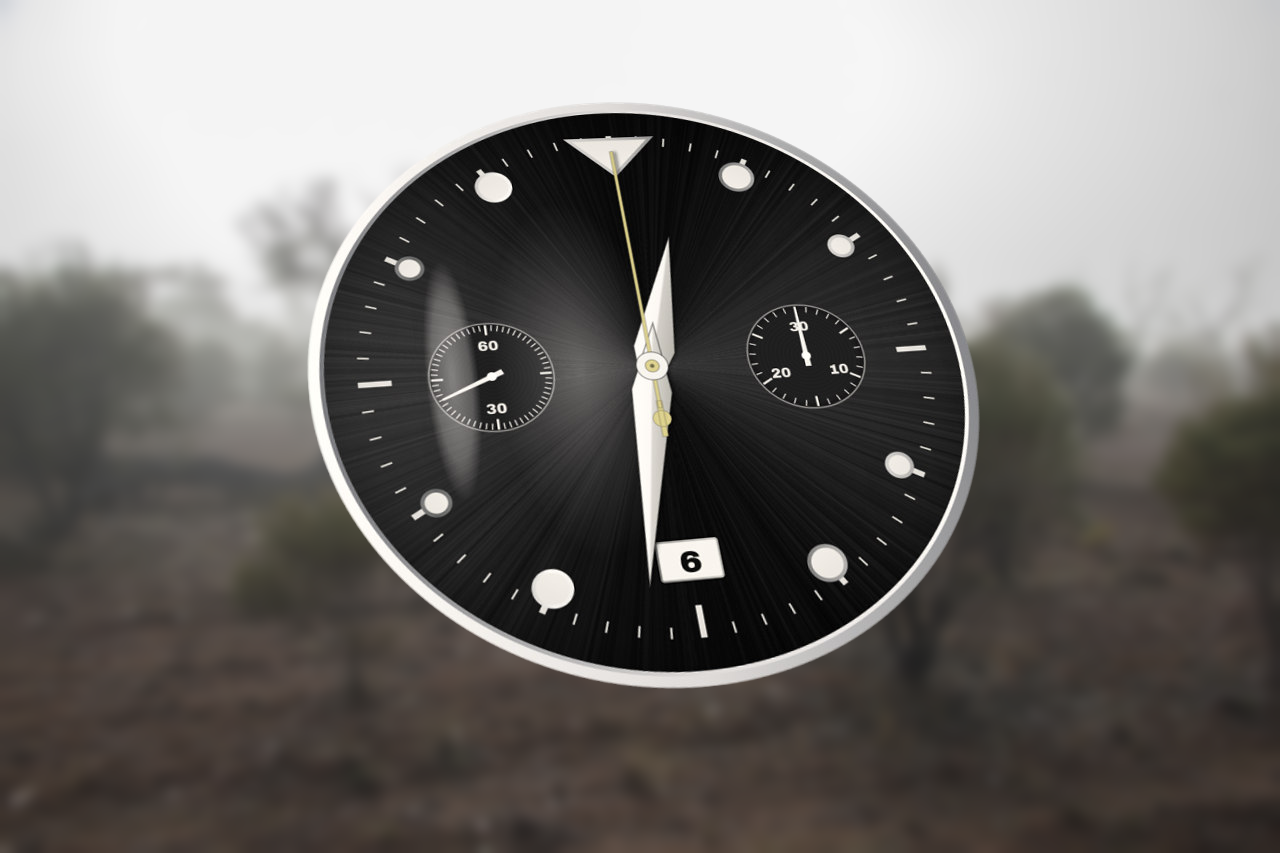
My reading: 12:31:41
